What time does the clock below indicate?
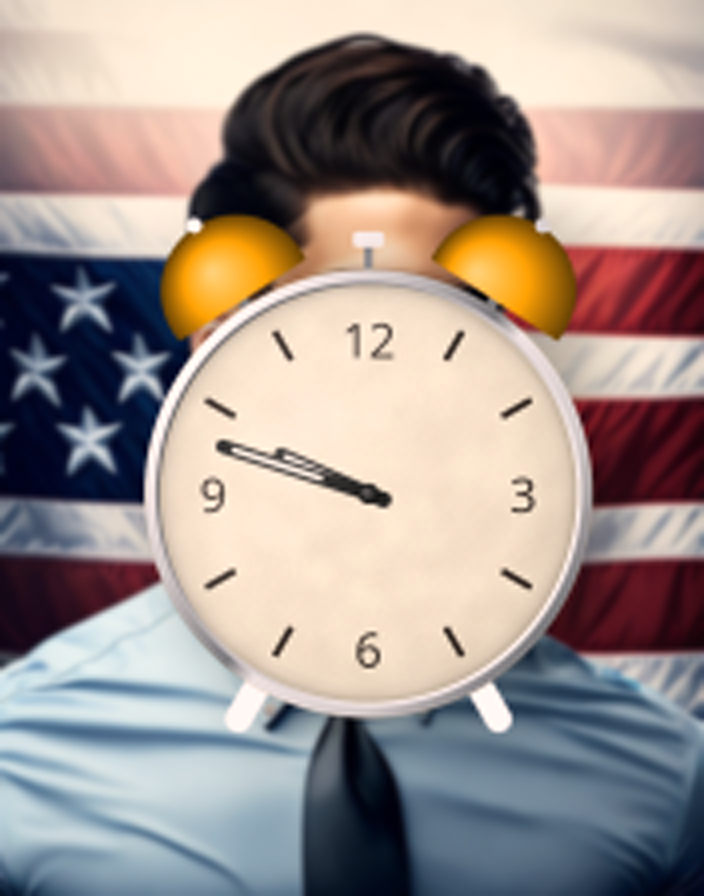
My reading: 9:48
